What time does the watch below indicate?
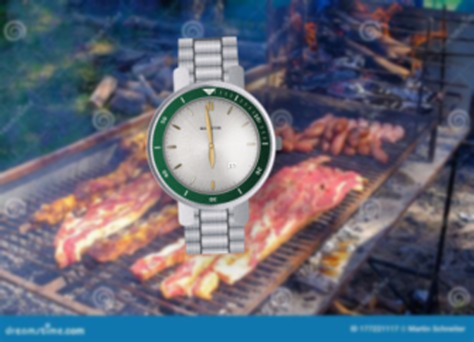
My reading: 5:59
